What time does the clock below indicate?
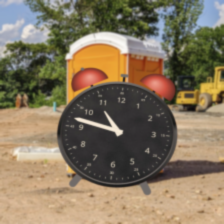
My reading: 10:47
